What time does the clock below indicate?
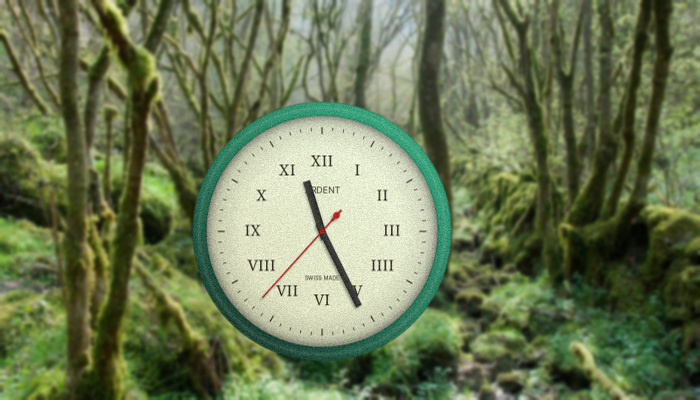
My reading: 11:25:37
